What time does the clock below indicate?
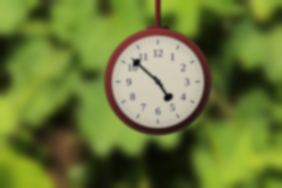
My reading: 4:52
